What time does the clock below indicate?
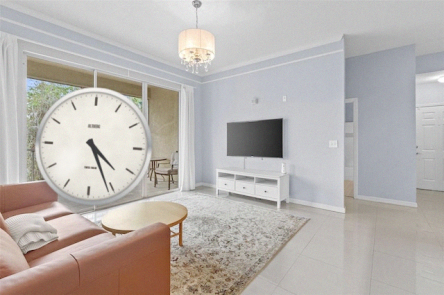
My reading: 4:26
